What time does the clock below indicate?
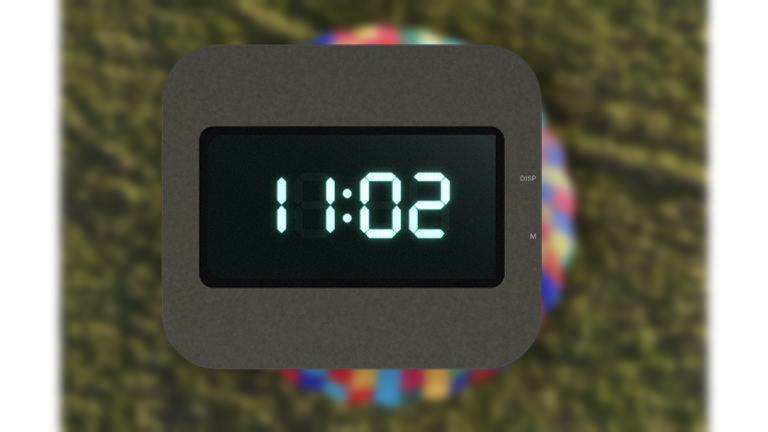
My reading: 11:02
